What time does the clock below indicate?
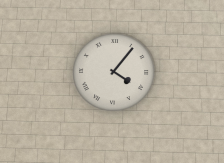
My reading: 4:06
